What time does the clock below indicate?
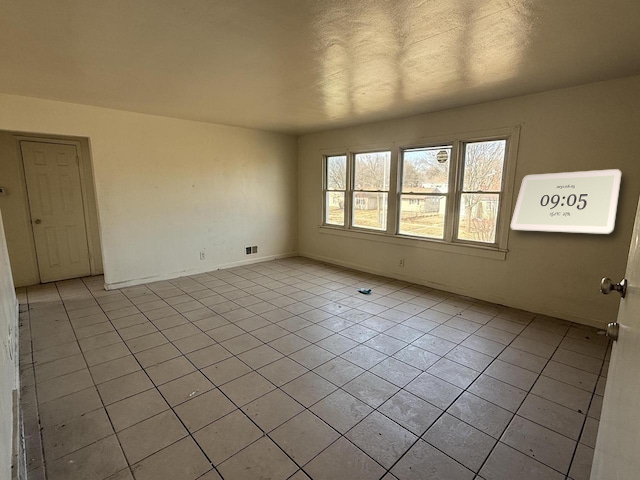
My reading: 9:05
